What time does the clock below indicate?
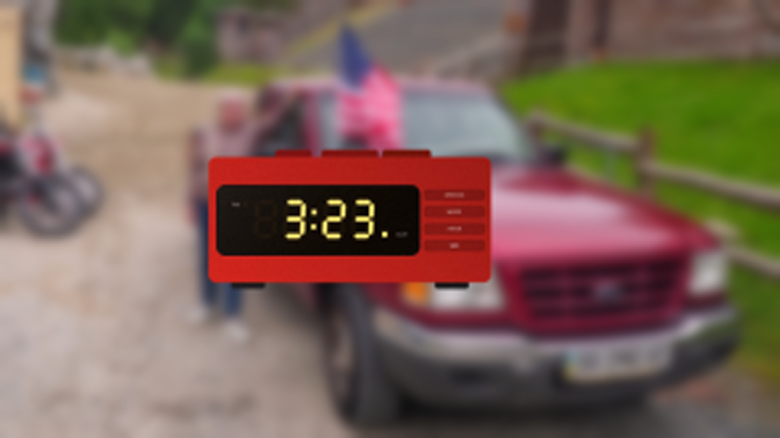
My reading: 3:23
